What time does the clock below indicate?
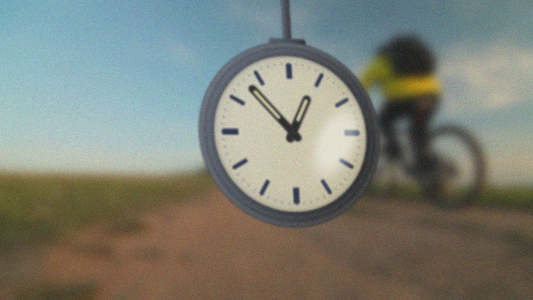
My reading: 12:53
